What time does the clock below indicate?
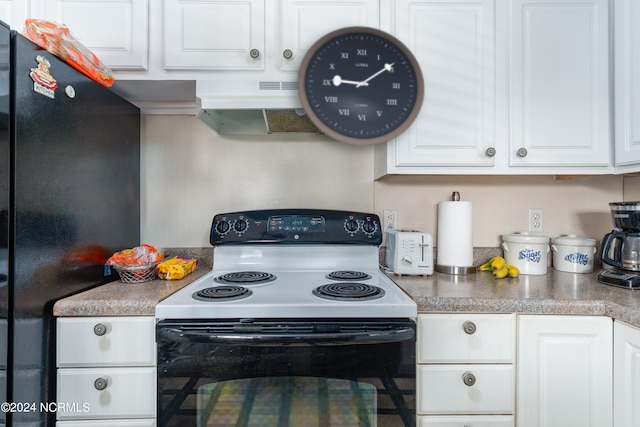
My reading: 9:09
